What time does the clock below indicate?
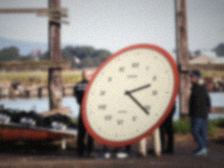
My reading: 2:21
